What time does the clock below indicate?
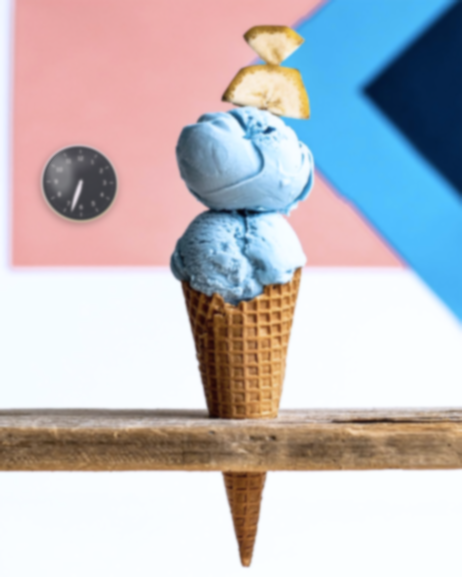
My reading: 6:33
